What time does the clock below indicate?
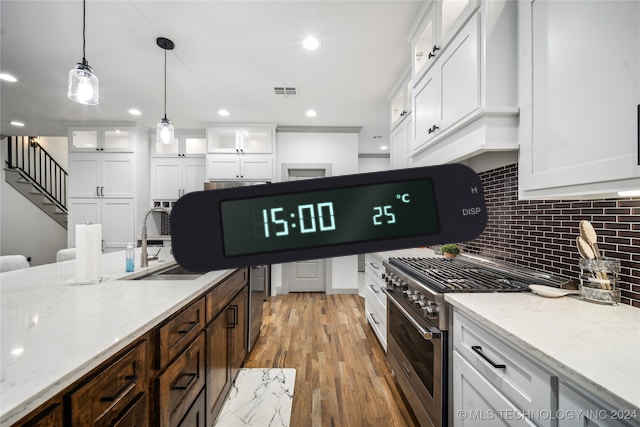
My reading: 15:00
